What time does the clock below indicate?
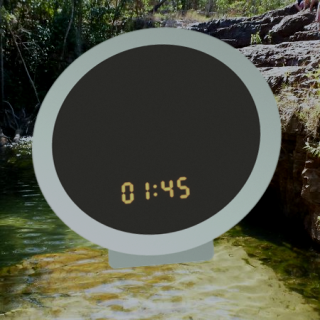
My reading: 1:45
